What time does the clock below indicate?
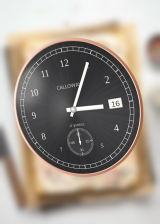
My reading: 3:05
